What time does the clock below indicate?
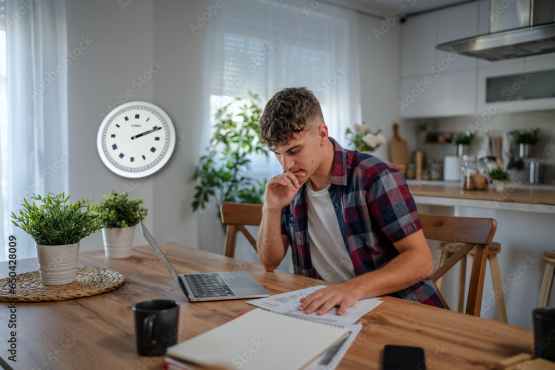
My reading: 2:11
